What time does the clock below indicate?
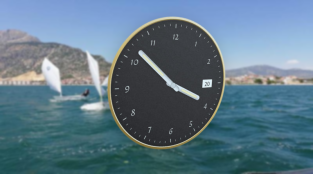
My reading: 3:52
